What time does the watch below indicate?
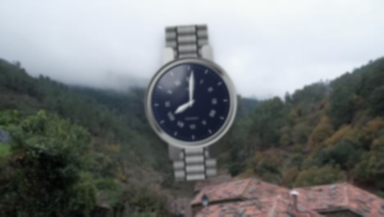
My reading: 8:01
